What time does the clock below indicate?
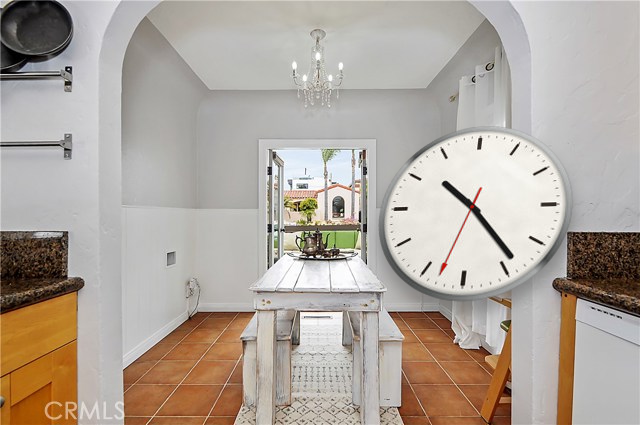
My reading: 10:23:33
